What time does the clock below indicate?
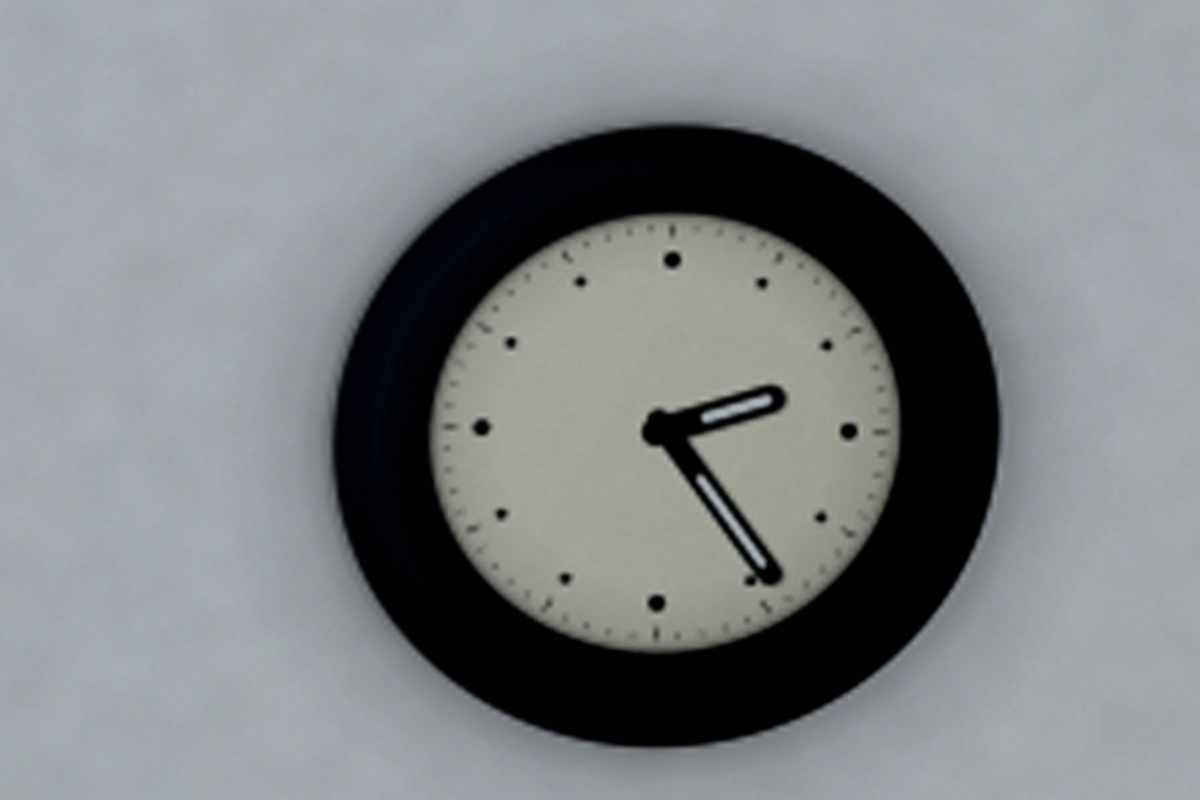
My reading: 2:24
